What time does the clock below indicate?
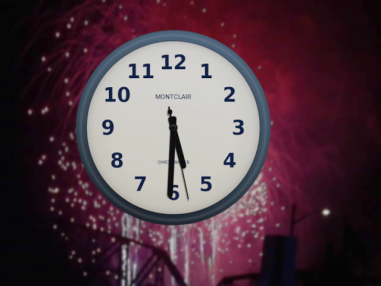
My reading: 5:30:28
